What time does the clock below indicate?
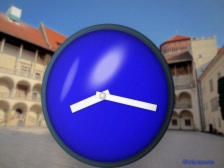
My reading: 8:17
